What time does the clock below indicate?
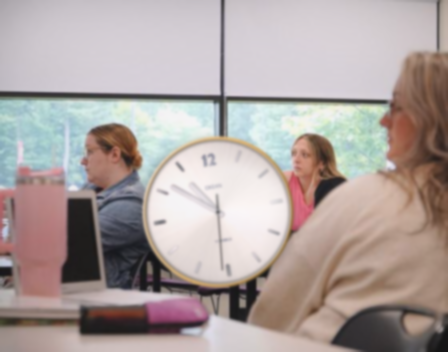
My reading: 10:51:31
